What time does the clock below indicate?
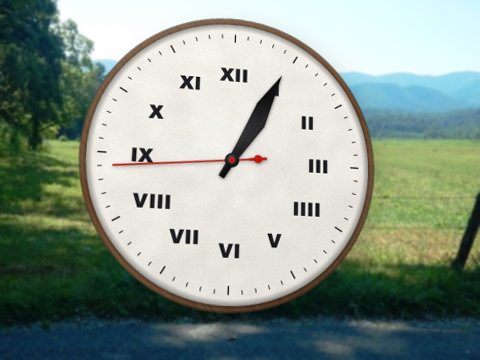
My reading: 1:04:44
